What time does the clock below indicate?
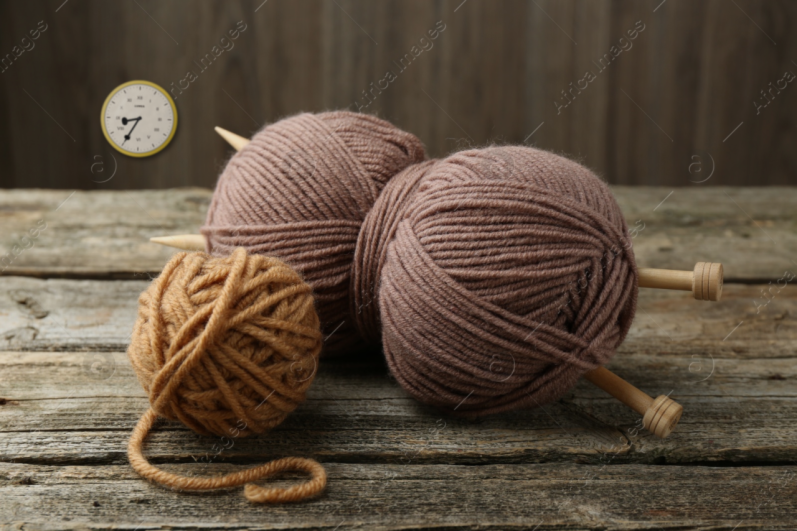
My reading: 8:35
